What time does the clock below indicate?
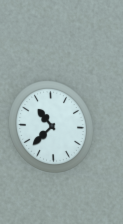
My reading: 10:38
